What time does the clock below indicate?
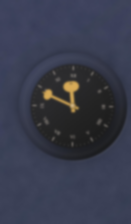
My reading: 11:49
